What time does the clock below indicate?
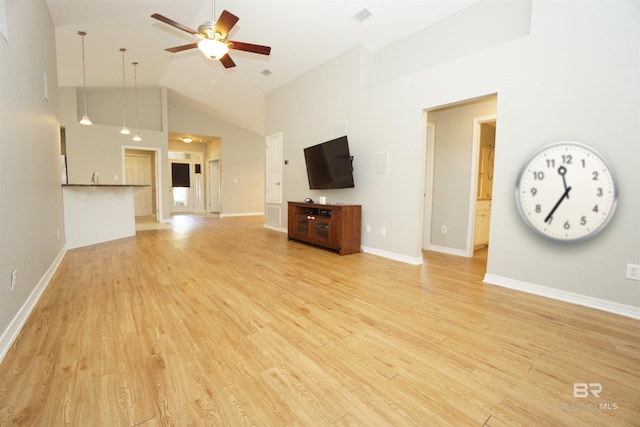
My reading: 11:36
